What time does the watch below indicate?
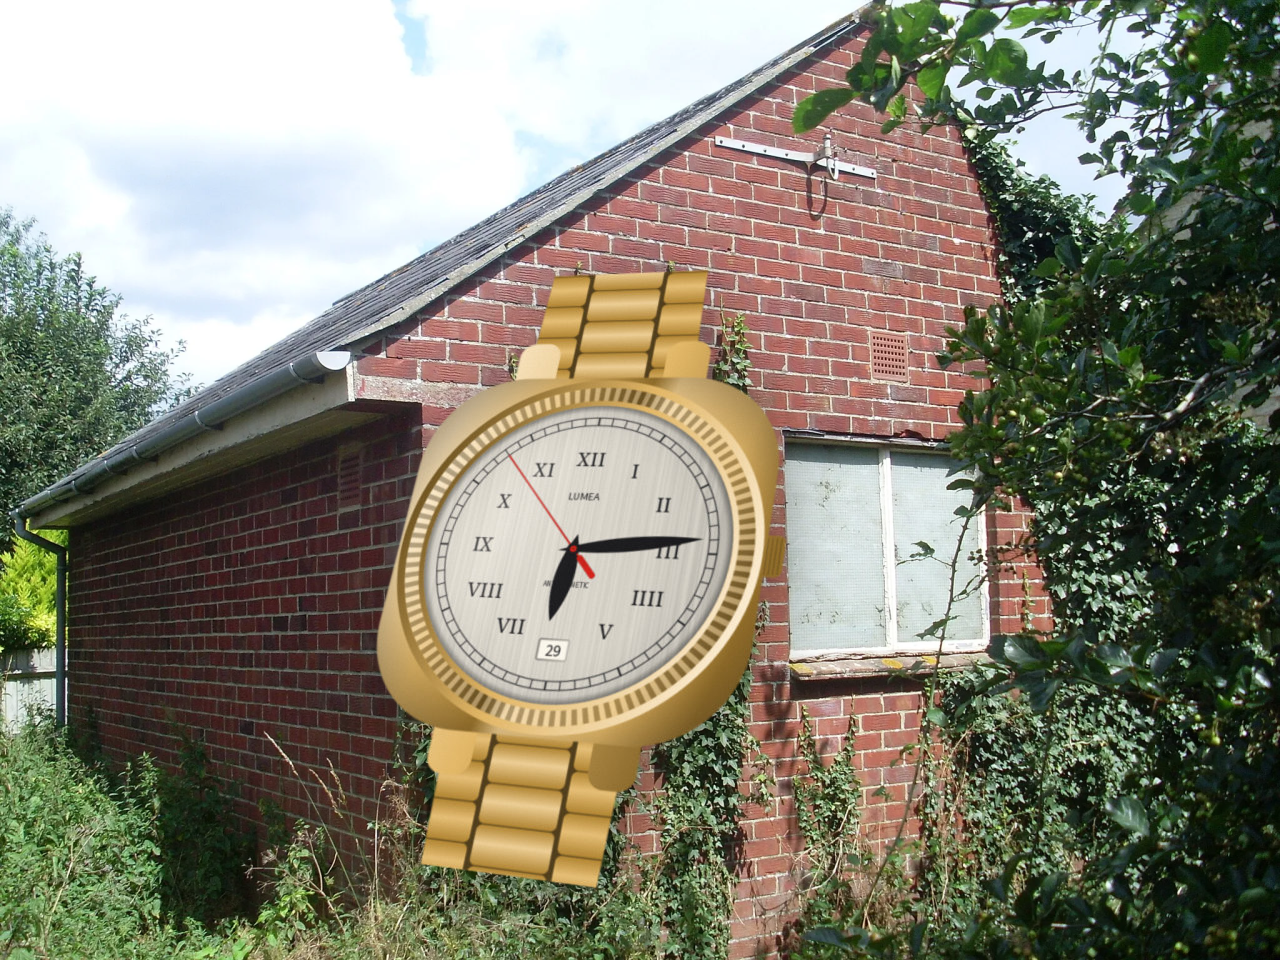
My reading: 6:13:53
